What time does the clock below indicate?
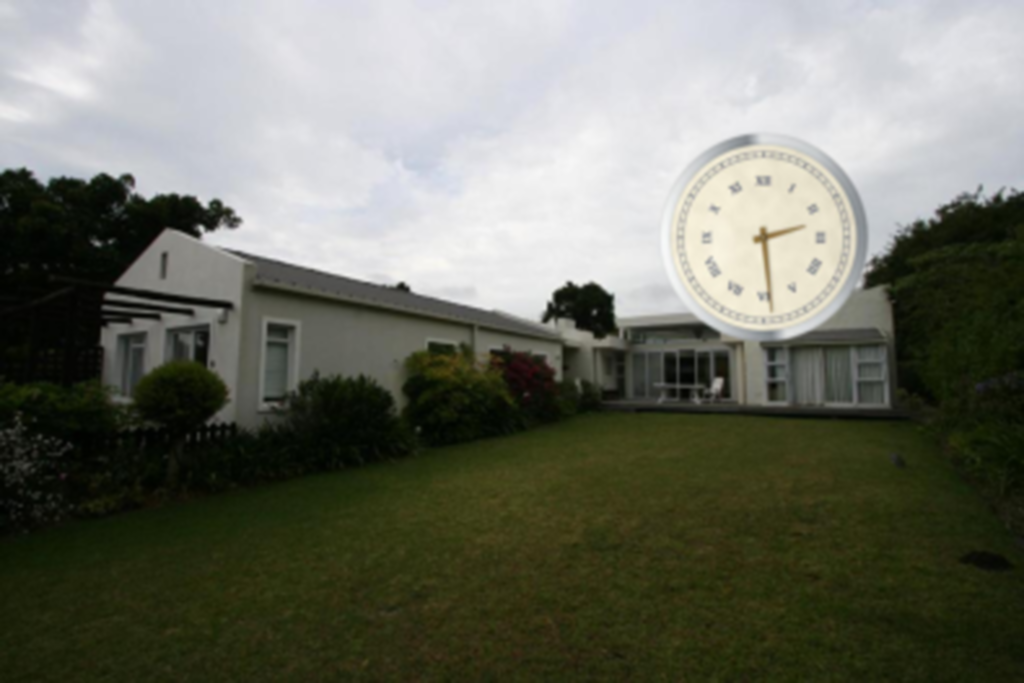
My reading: 2:29
